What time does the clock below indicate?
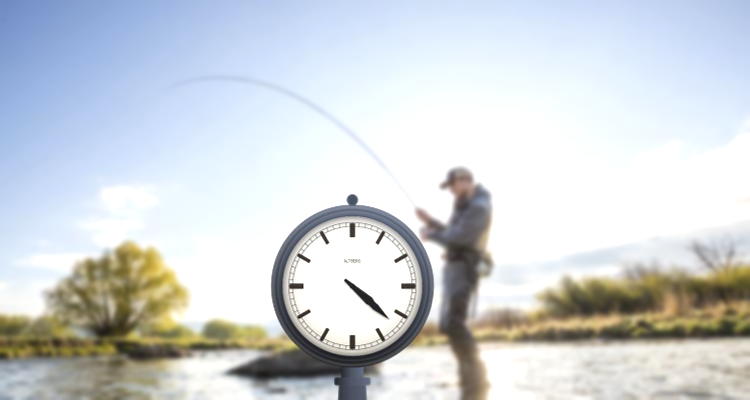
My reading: 4:22
